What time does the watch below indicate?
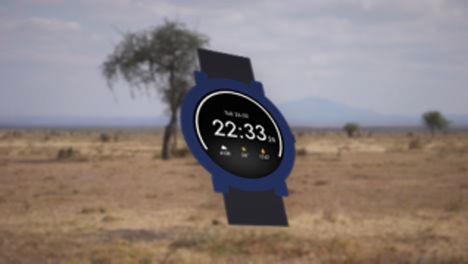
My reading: 22:33
